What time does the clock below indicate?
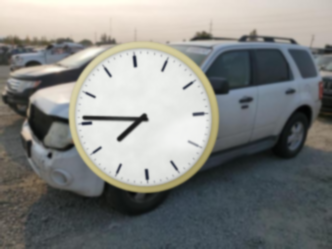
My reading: 7:46
